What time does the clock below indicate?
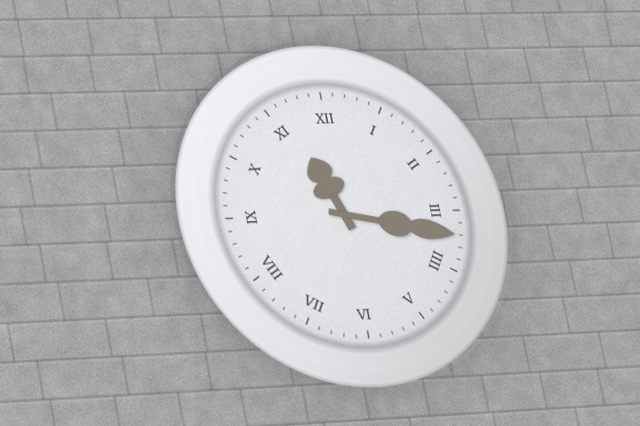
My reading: 11:17
